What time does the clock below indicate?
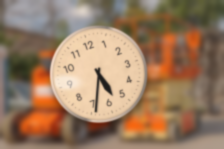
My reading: 5:34
